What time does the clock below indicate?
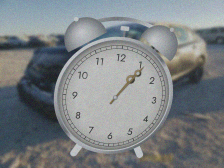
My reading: 1:06
